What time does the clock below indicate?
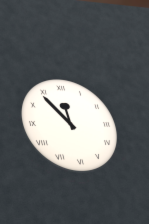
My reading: 11:54
